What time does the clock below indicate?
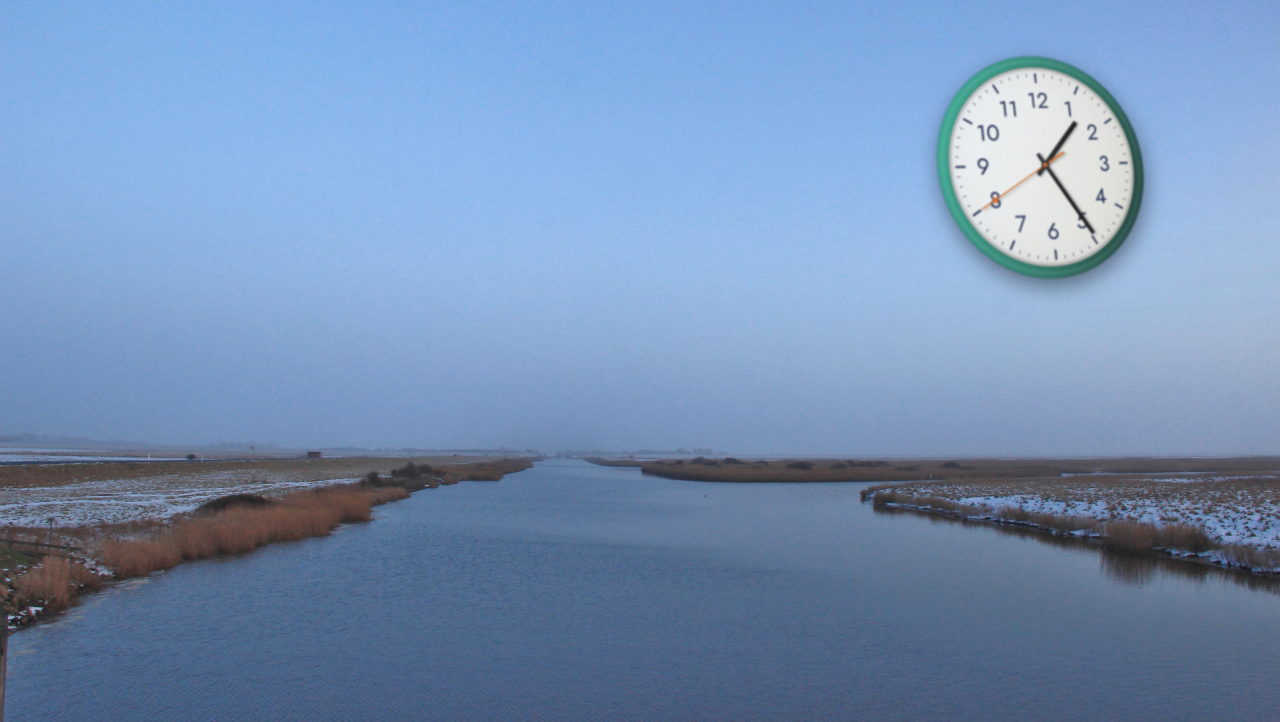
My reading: 1:24:40
